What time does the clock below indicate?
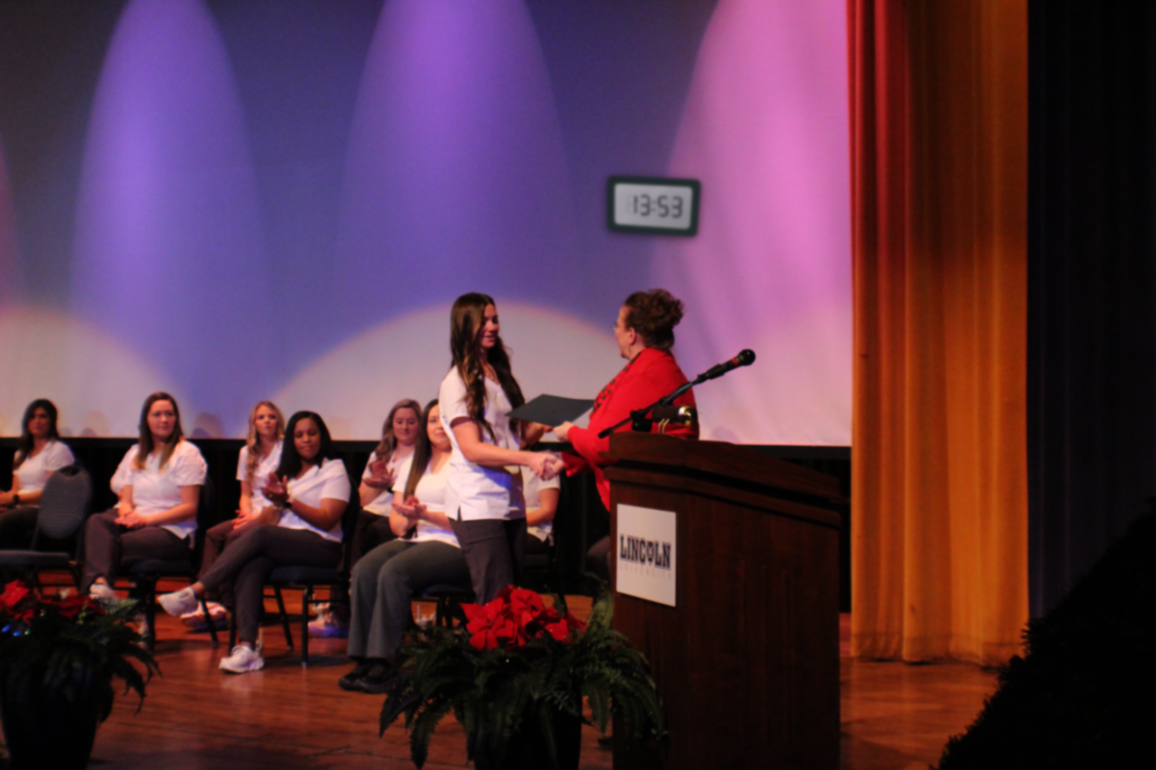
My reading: 13:53
